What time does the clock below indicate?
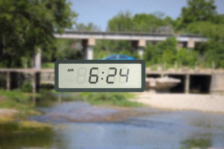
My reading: 6:24
